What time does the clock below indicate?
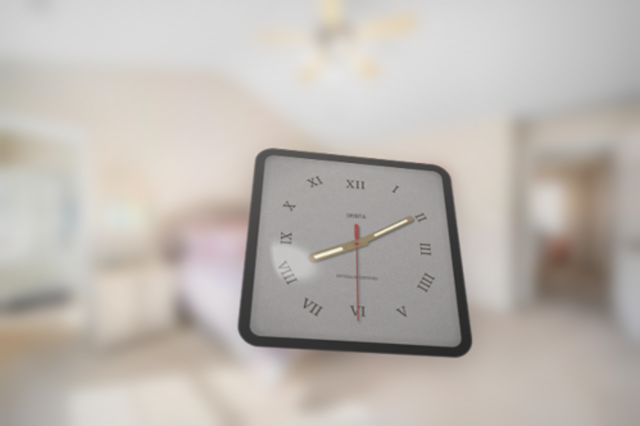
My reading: 8:09:30
